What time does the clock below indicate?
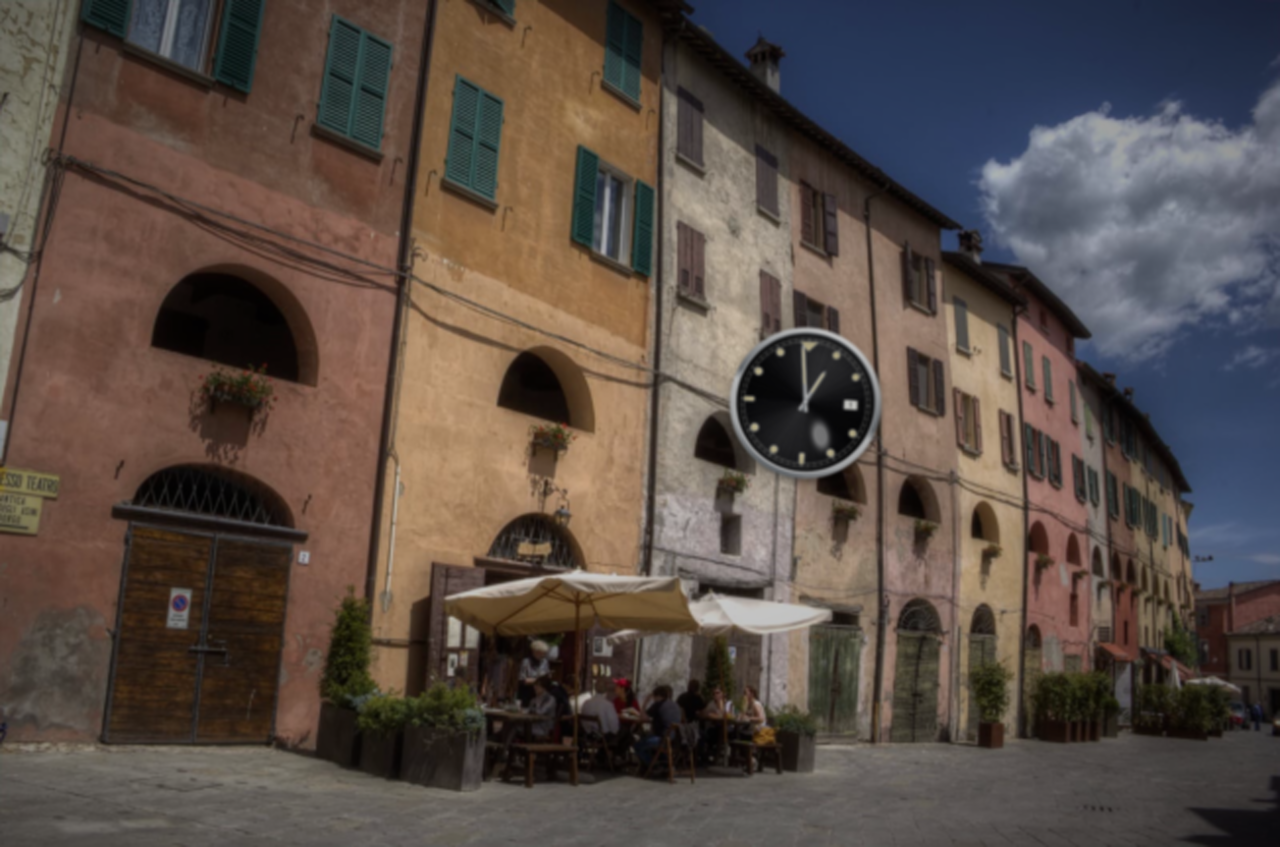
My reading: 12:59
